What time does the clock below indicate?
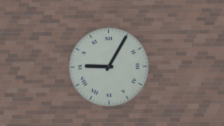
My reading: 9:05
